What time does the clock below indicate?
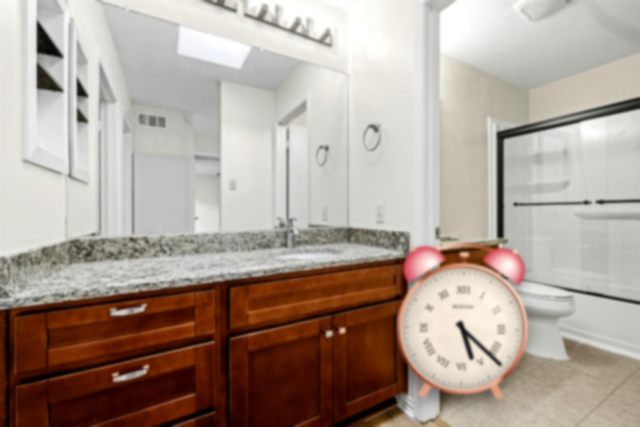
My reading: 5:22
